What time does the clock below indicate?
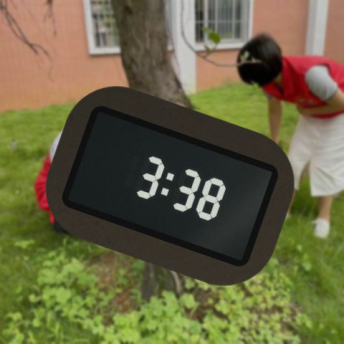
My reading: 3:38
